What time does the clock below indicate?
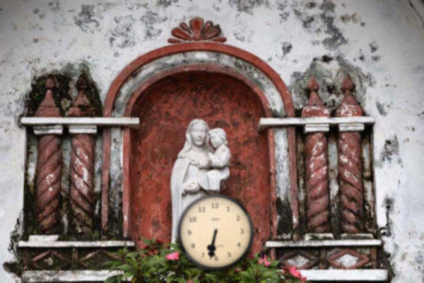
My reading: 6:32
